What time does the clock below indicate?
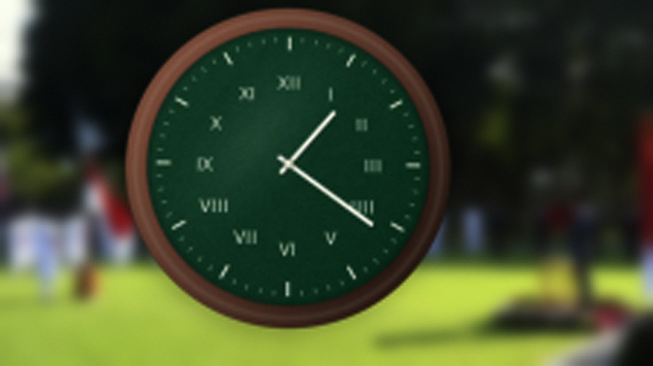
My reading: 1:21
